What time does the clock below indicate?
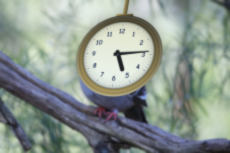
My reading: 5:14
